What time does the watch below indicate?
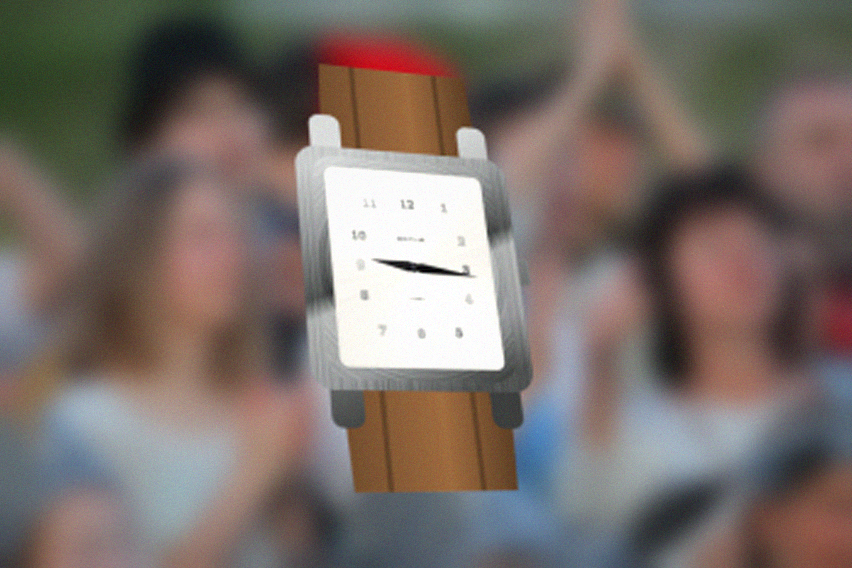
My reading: 9:16
